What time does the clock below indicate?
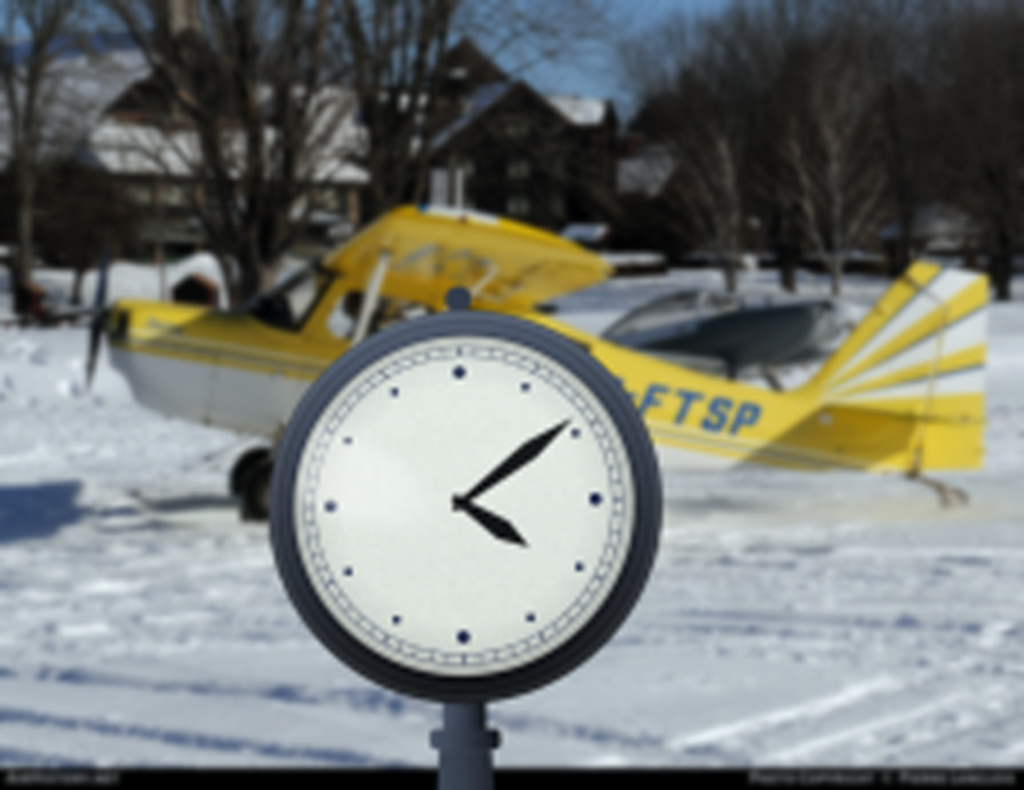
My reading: 4:09
